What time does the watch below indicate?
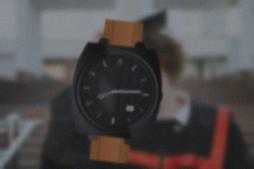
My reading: 8:14
